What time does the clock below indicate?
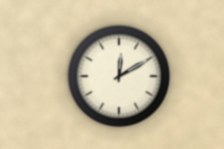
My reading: 12:10
